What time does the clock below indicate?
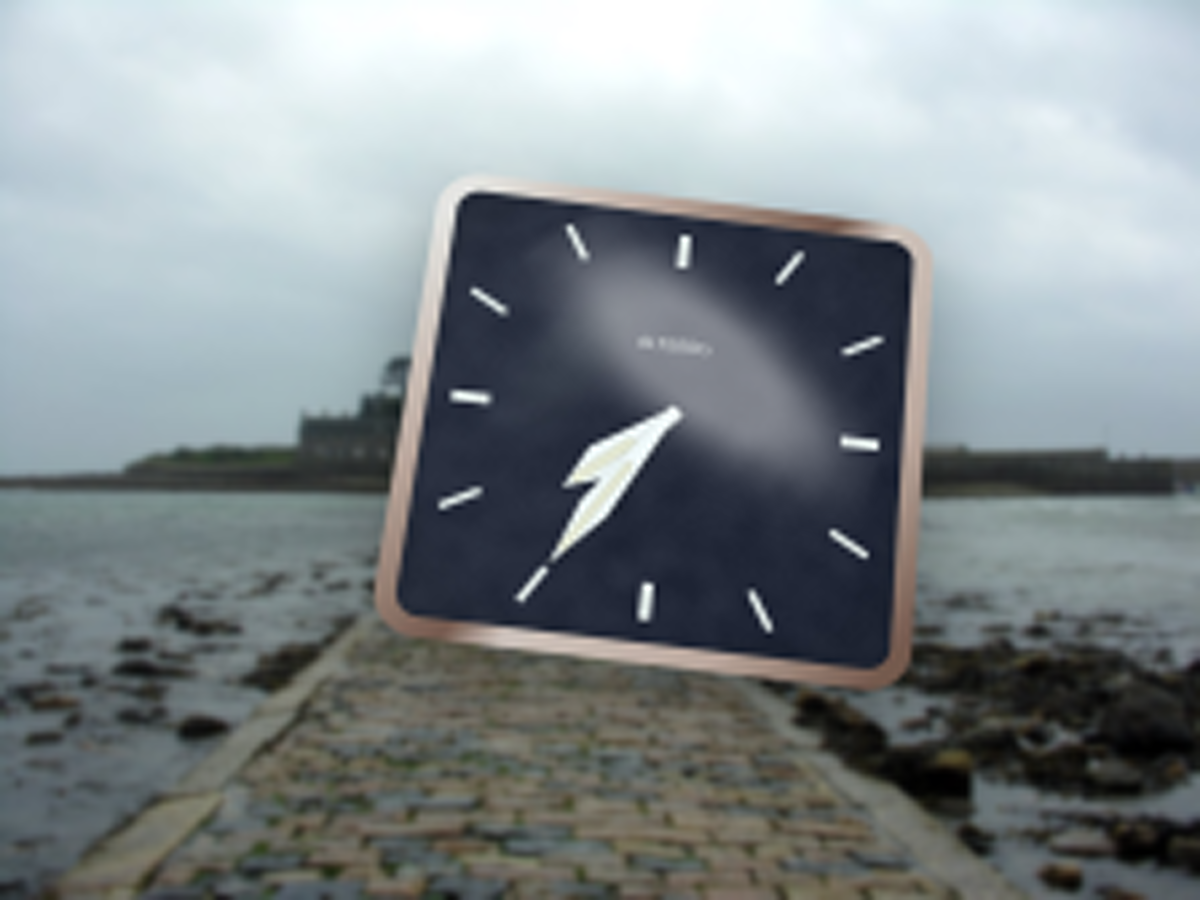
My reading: 7:35
